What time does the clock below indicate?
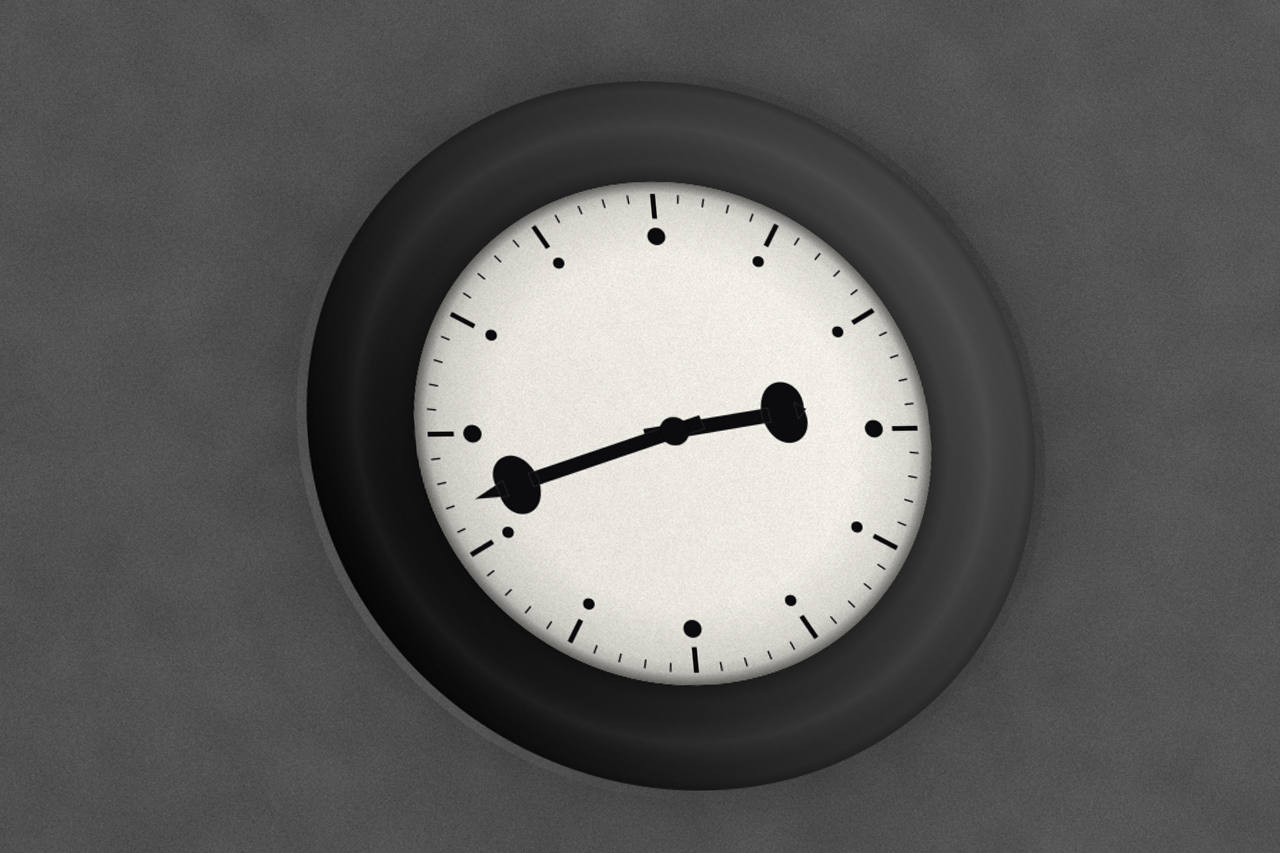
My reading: 2:42
